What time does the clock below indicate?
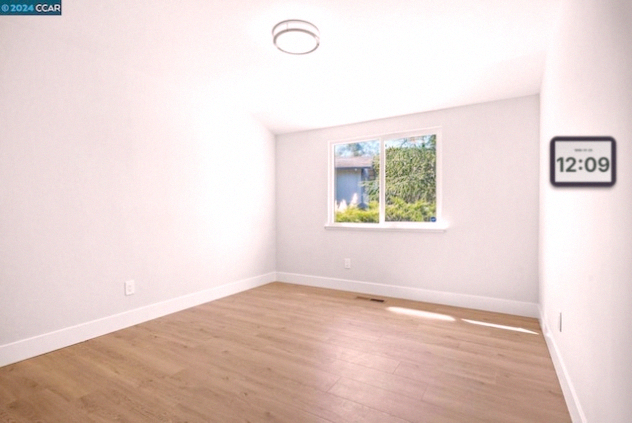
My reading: 12:09
